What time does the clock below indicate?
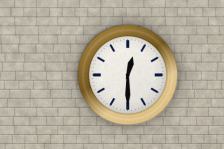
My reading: 12:30
